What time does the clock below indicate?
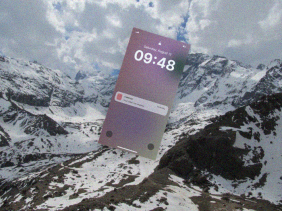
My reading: 9:48
